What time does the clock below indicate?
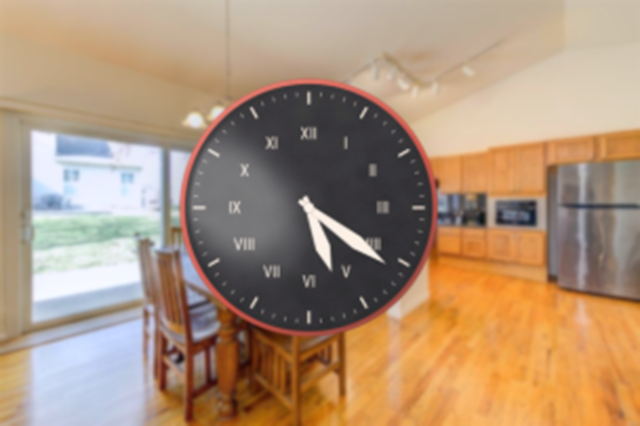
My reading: 5:21
